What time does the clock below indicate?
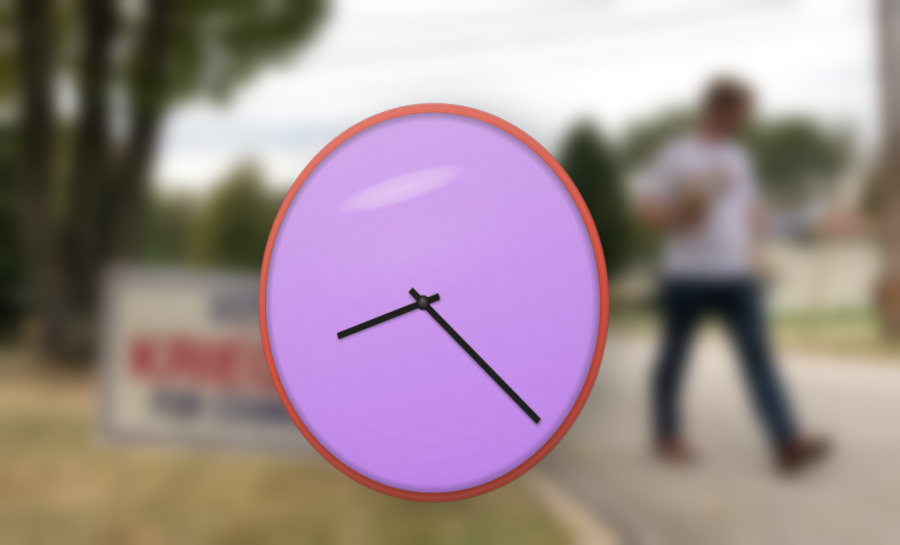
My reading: 8:22
